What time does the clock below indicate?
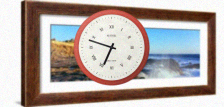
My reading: 6:48
